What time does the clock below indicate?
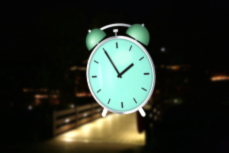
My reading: 1:55
